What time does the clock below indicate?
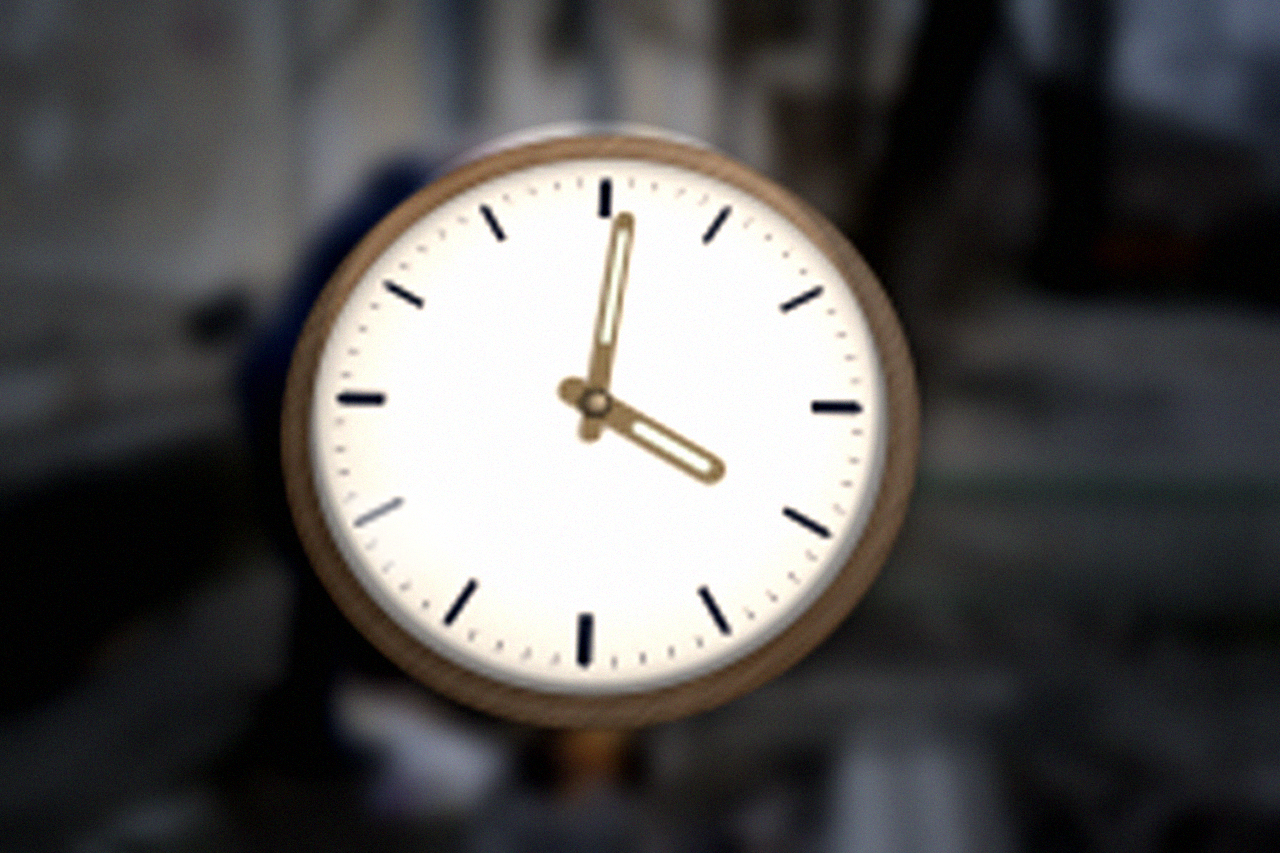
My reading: 4:01
